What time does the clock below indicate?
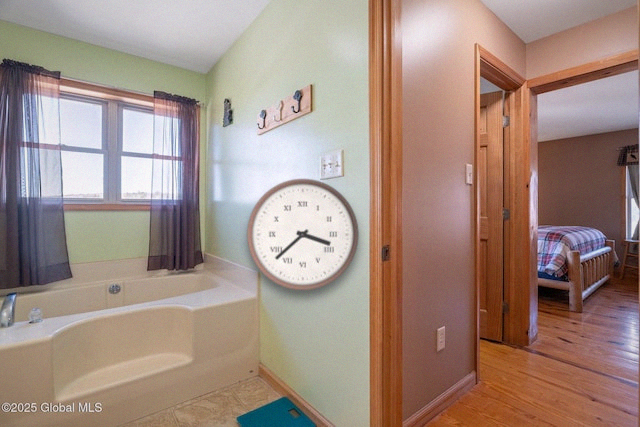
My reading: 3:38
